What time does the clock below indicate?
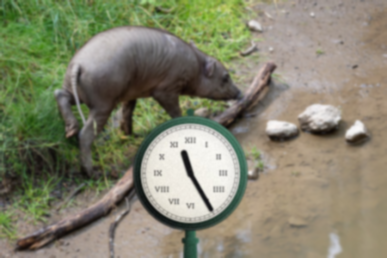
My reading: 11:25
